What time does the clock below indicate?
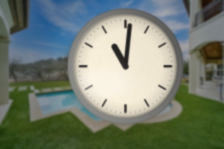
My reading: 11:01
